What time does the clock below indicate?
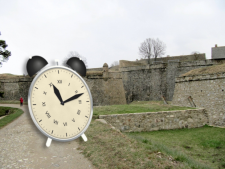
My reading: 11:12
